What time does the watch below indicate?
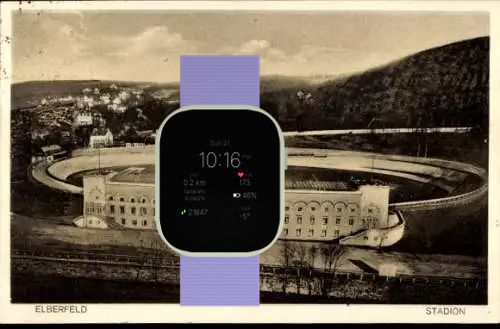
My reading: 10:16
